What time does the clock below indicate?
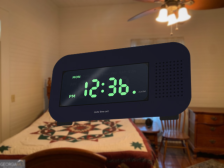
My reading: 12:36
